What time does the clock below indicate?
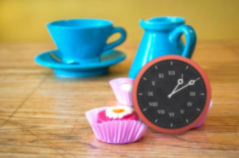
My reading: 1:10
